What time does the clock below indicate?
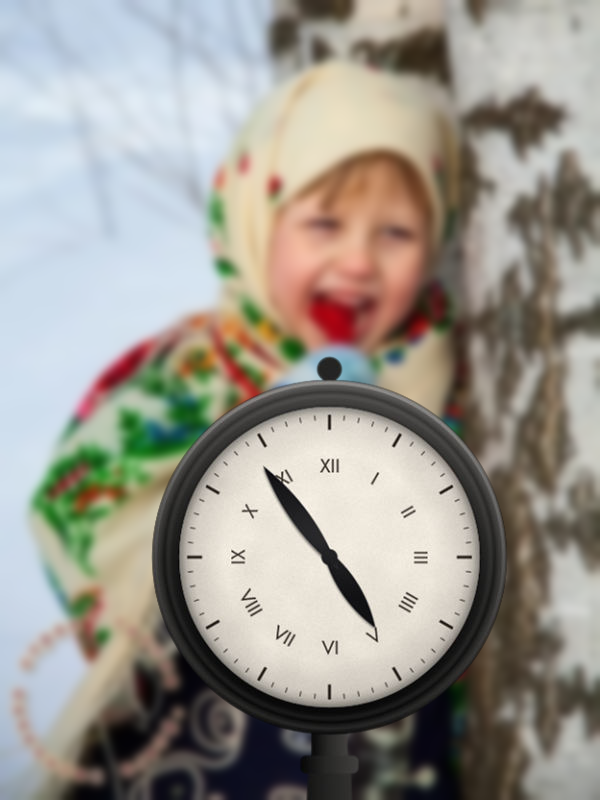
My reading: 4:54
